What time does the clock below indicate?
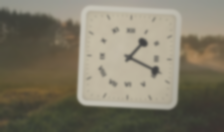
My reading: 1:19
